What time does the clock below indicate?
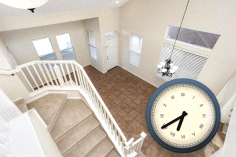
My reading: 6:40
